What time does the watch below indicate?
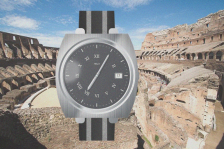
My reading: 7:05
